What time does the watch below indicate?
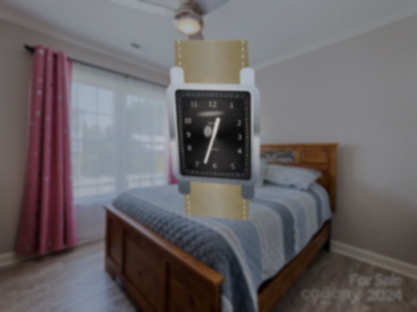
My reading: 12:33
